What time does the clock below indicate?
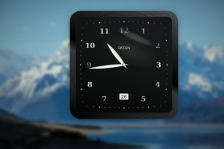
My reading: 10:44
